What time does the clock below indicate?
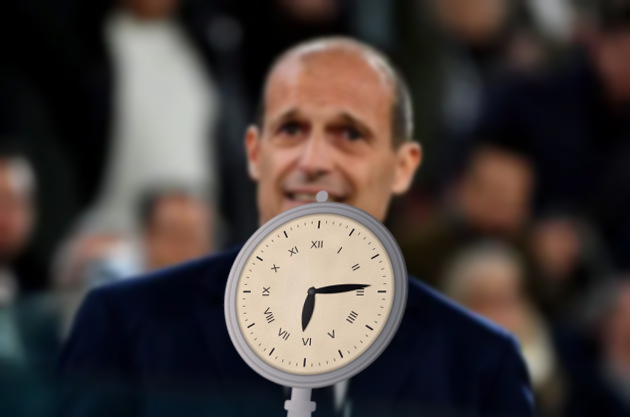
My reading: 6:14
